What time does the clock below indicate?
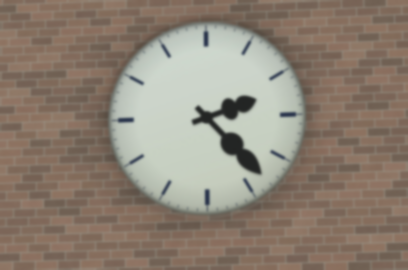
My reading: 2:23
